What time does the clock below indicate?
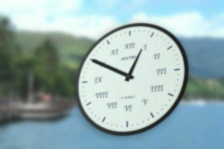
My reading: 12:50
